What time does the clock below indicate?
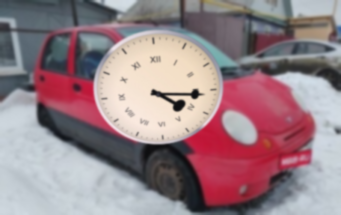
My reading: 4:16
